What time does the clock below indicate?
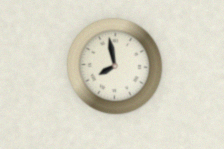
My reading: 7:58
